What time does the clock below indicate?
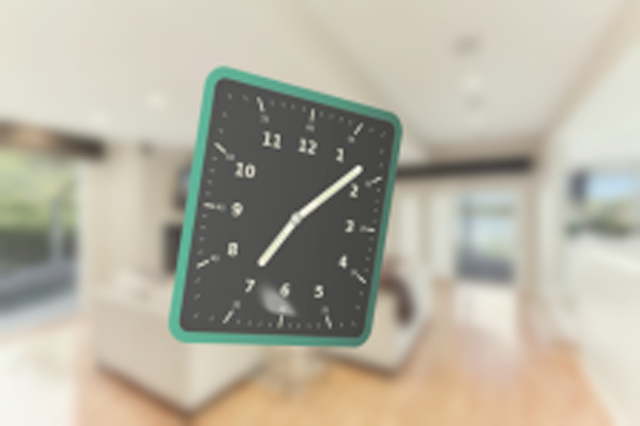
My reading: 7:08
